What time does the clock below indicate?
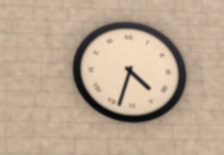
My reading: 4:33
